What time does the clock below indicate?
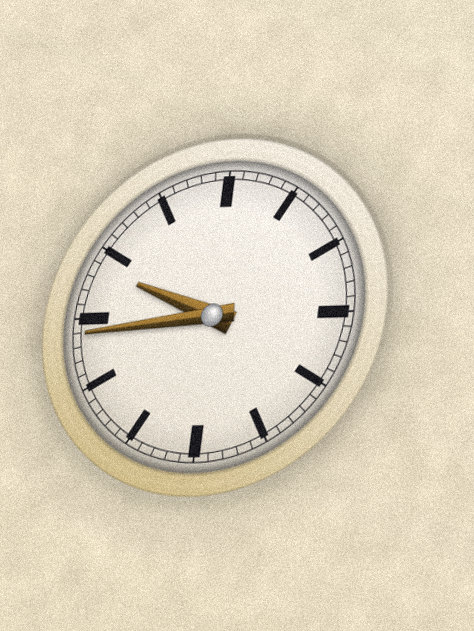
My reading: 9:44
